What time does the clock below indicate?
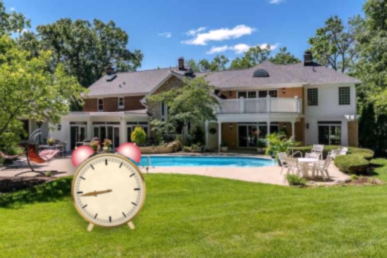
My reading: 8:44
